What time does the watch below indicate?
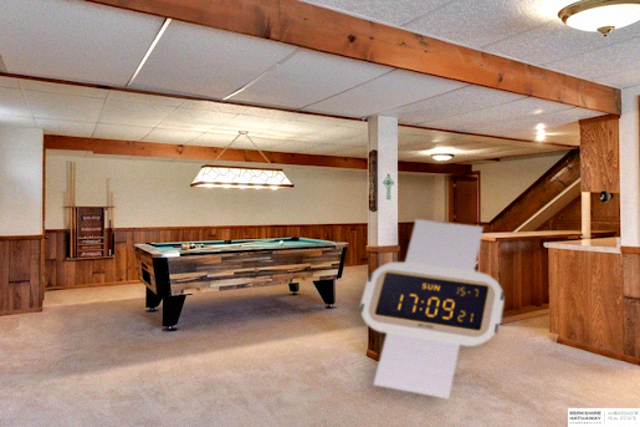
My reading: 17:09
